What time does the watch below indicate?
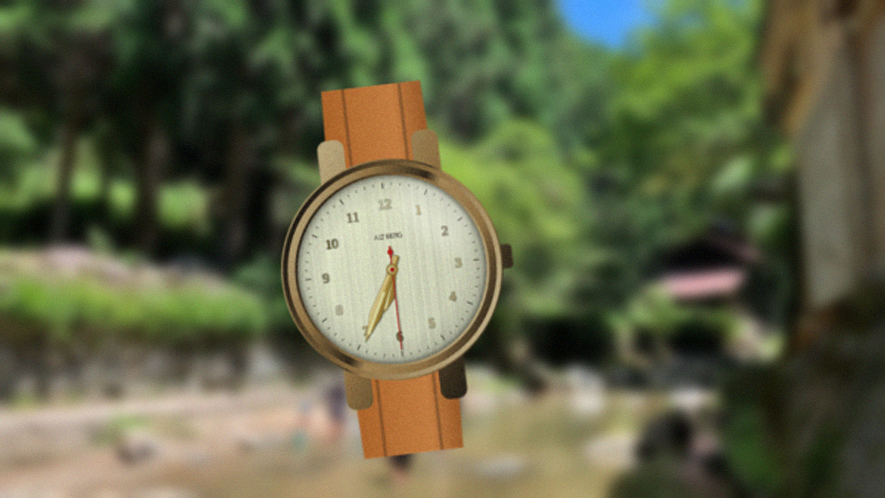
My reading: 6:34:30
